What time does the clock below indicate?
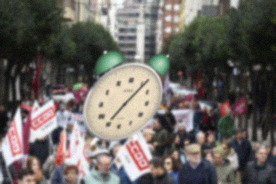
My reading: 7:06
